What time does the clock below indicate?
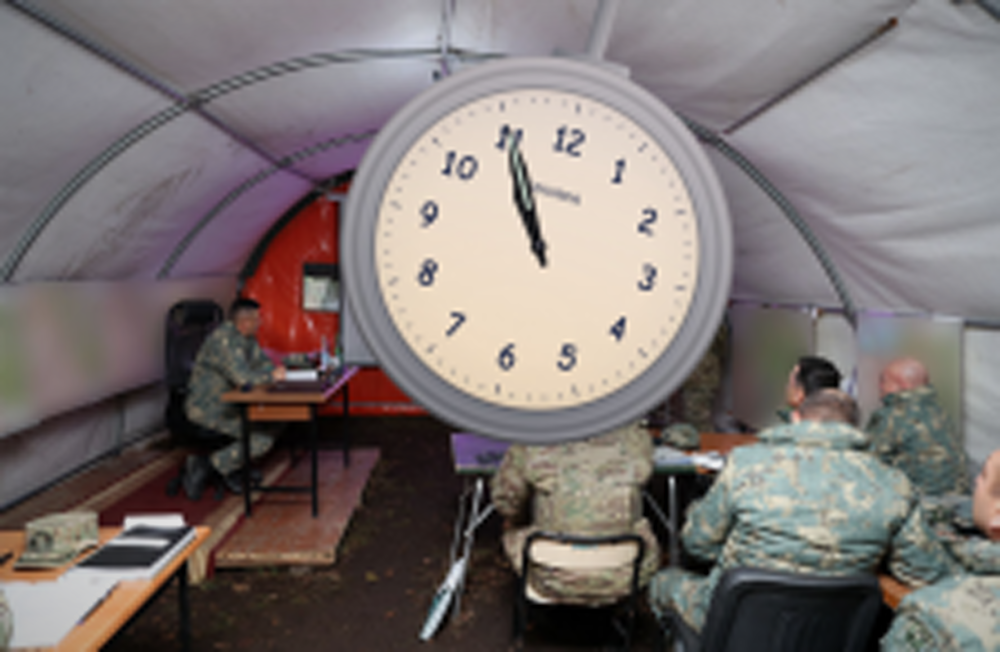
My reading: 10:55
